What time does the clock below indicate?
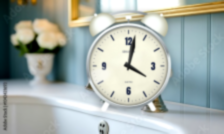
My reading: 4:02
